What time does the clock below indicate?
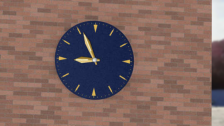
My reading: 8:56
